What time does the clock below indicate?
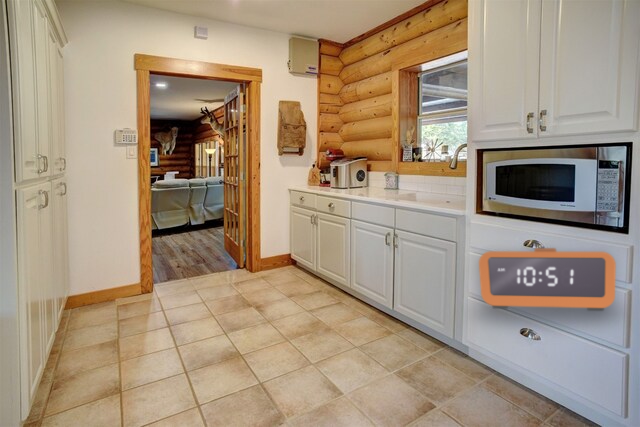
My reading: 10:51
